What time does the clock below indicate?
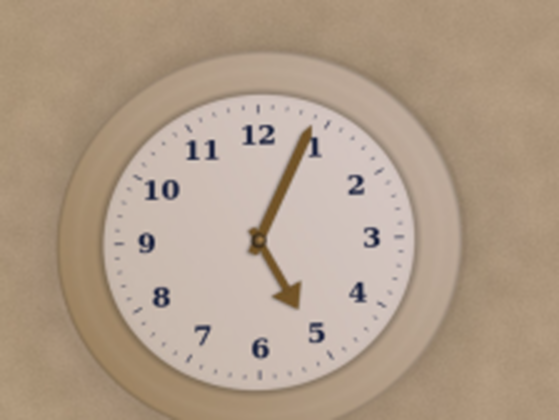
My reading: 5:04
